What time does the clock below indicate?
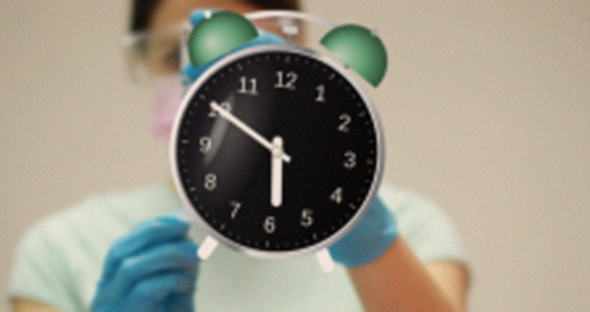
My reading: 5:50
